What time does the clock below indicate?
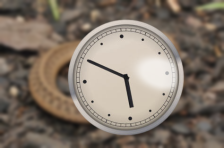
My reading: 5:50
